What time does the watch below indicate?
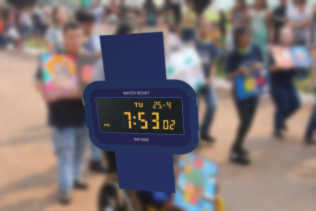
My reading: 7:53:02
